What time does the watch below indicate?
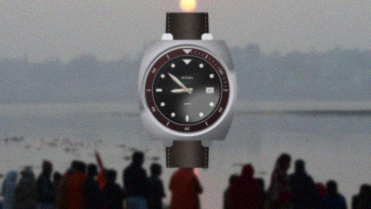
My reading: 8:52
